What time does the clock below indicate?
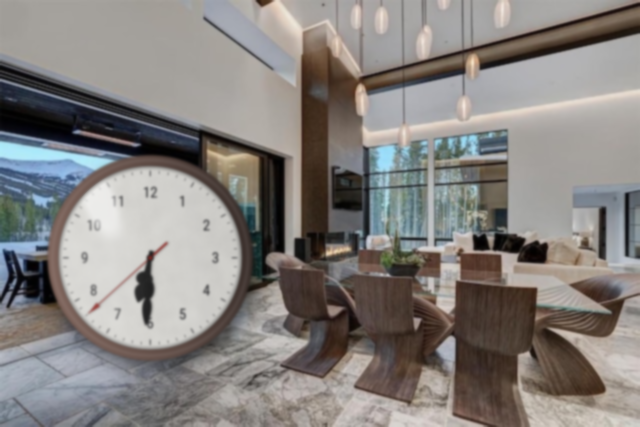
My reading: 6:30:38
